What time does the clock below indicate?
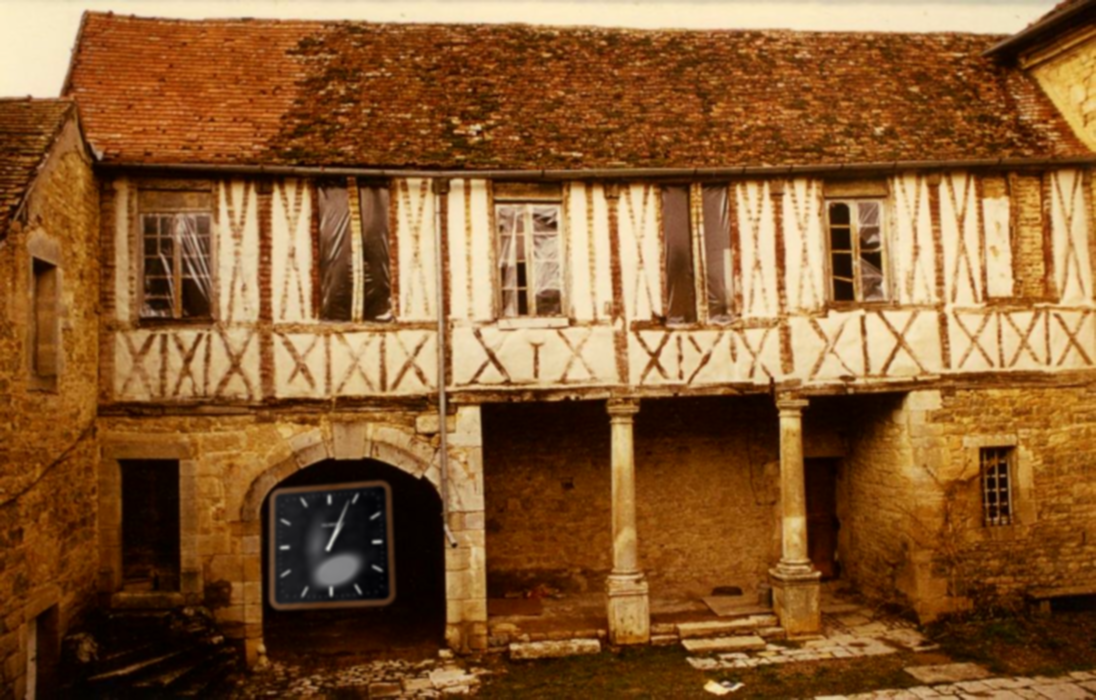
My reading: 1:04
